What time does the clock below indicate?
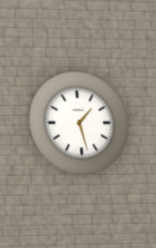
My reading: 1:28
